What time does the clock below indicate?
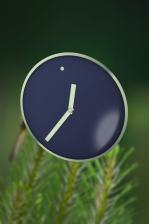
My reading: 12:38
